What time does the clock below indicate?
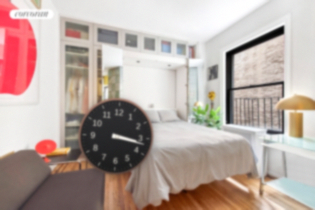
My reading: 3:17
